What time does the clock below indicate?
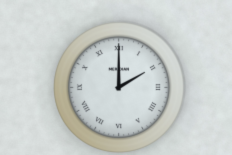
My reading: 2:00
